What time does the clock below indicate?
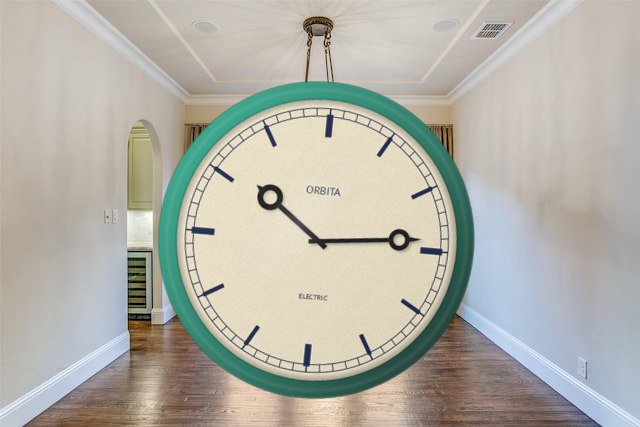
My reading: 10:14
